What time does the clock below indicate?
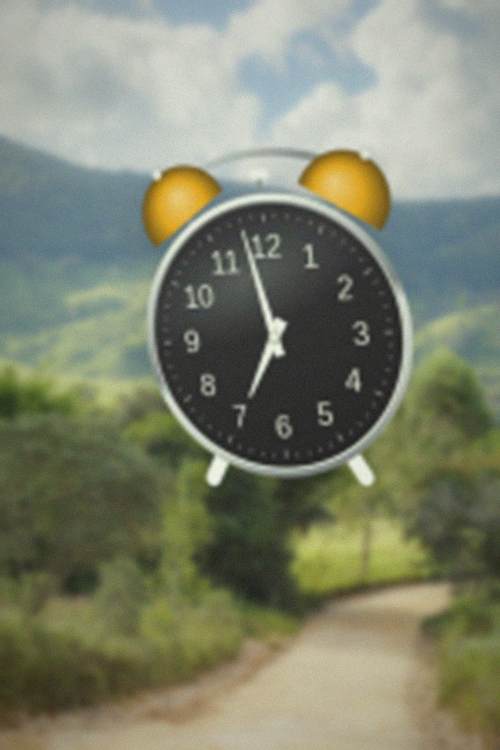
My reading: 6:58
